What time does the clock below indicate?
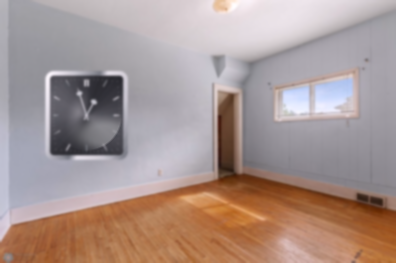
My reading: 12:57
